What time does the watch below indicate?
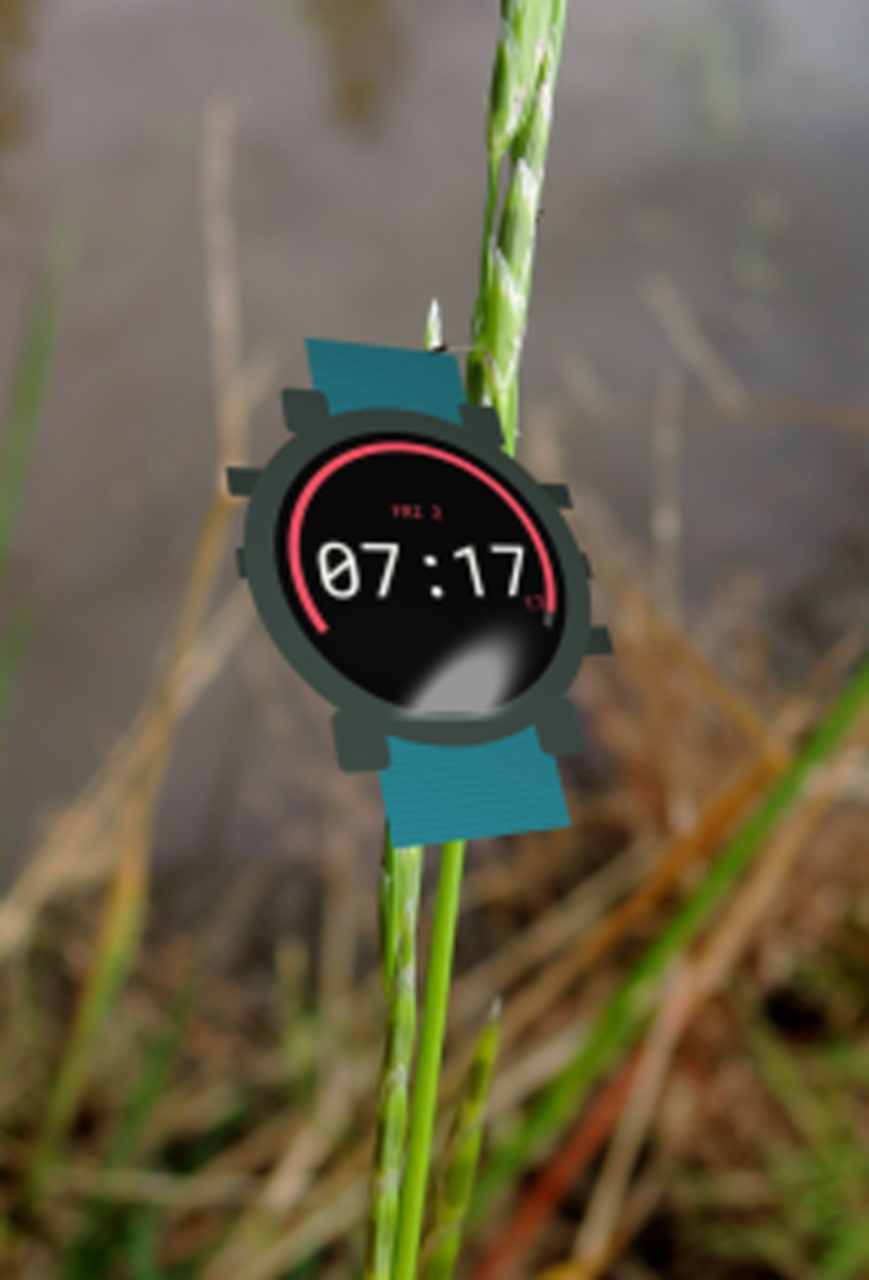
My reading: 7:17
